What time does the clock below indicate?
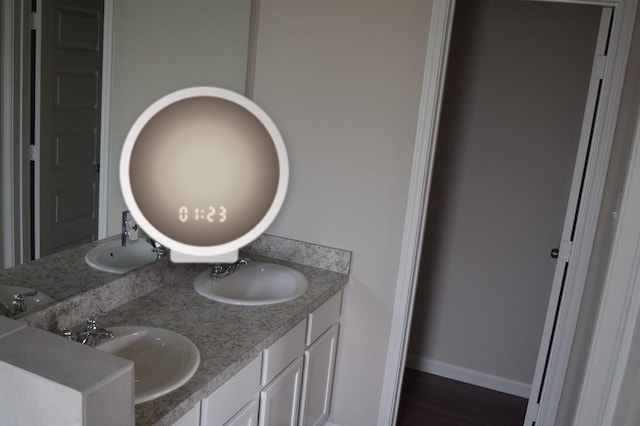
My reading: 1:23
